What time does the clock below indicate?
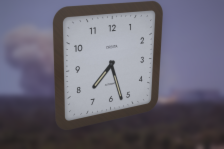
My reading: 7:27
